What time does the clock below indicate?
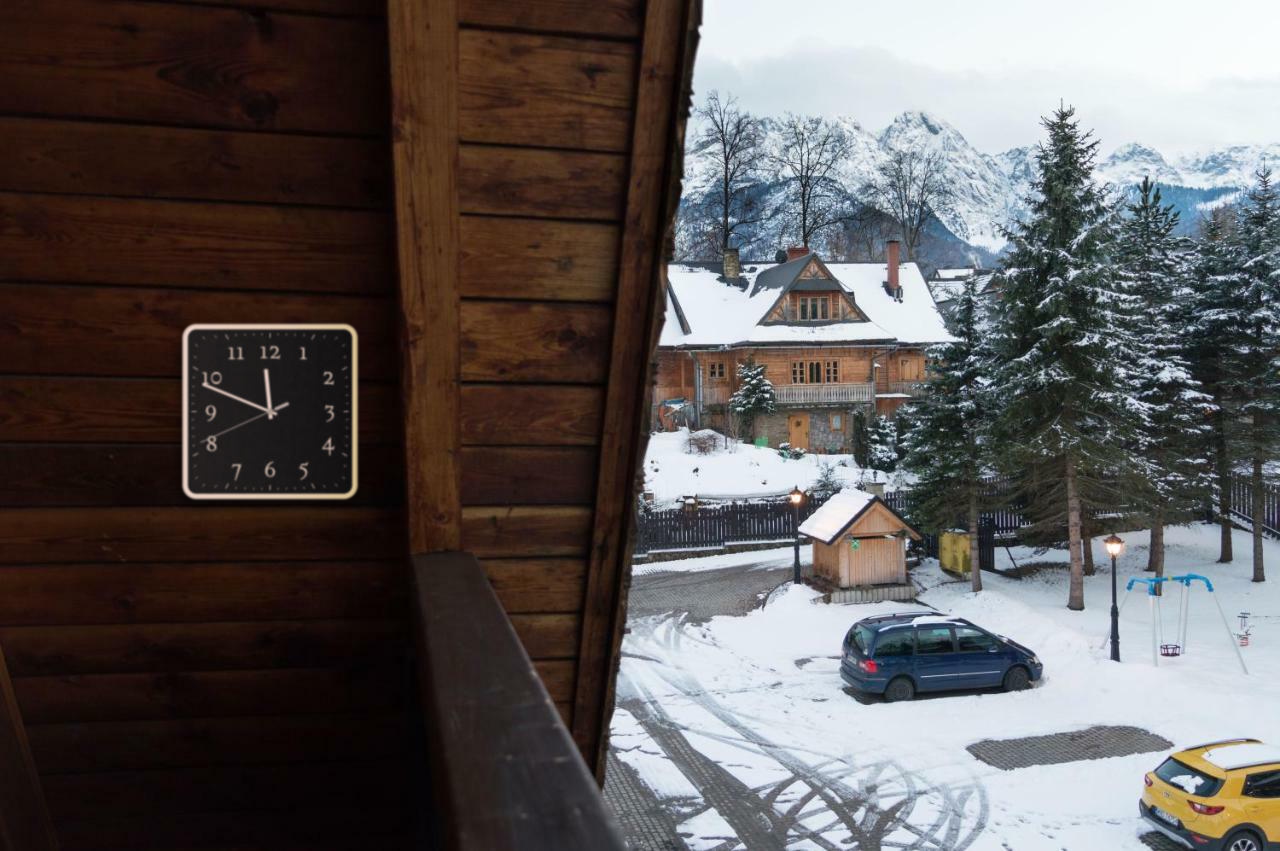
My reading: 11:48:41
